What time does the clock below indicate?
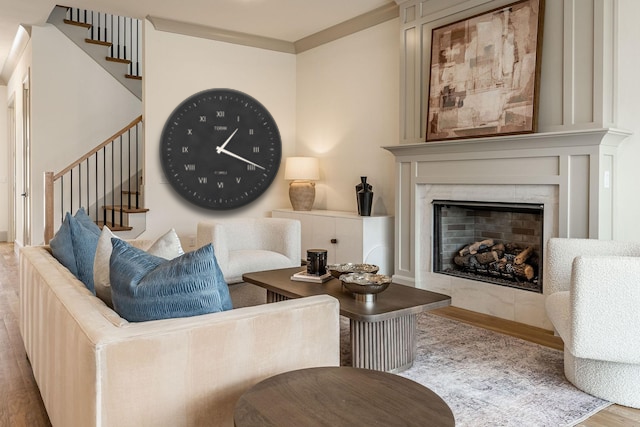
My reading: 1:19
